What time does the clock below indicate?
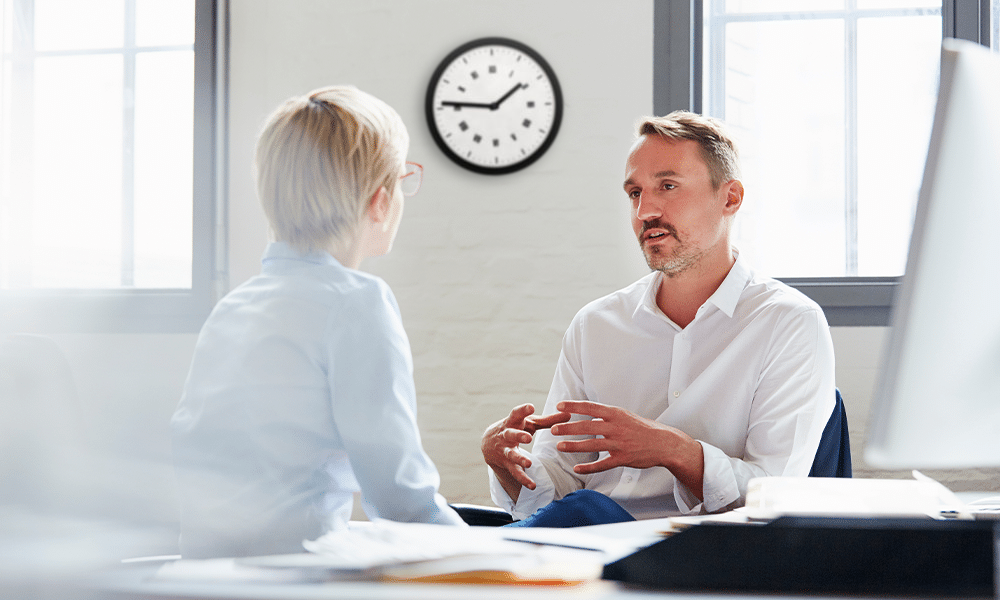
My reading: 1:46
